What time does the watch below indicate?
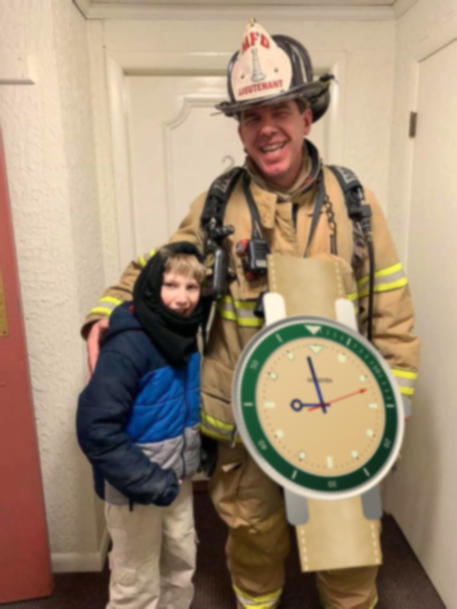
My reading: 8:58:12
